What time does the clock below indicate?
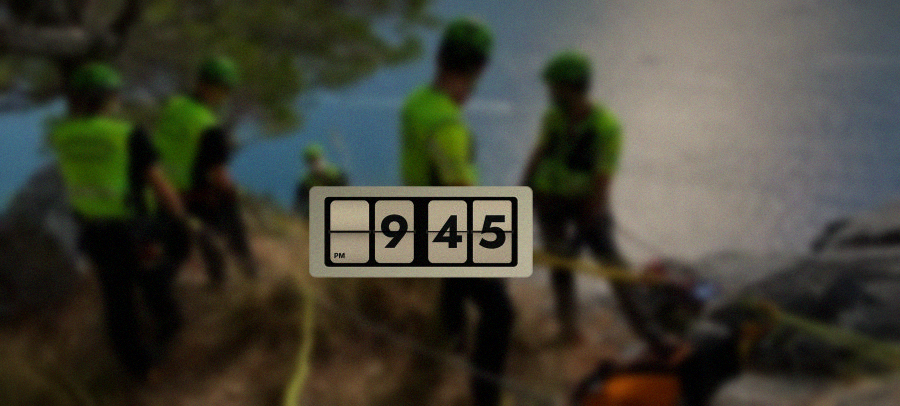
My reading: 9:45
